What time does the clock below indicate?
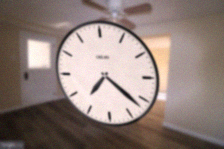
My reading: 7:22
